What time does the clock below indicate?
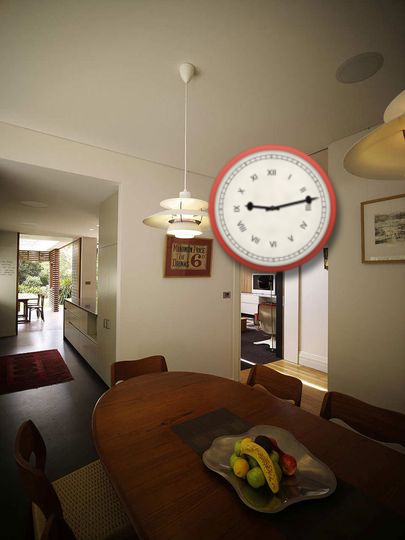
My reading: 9:13
